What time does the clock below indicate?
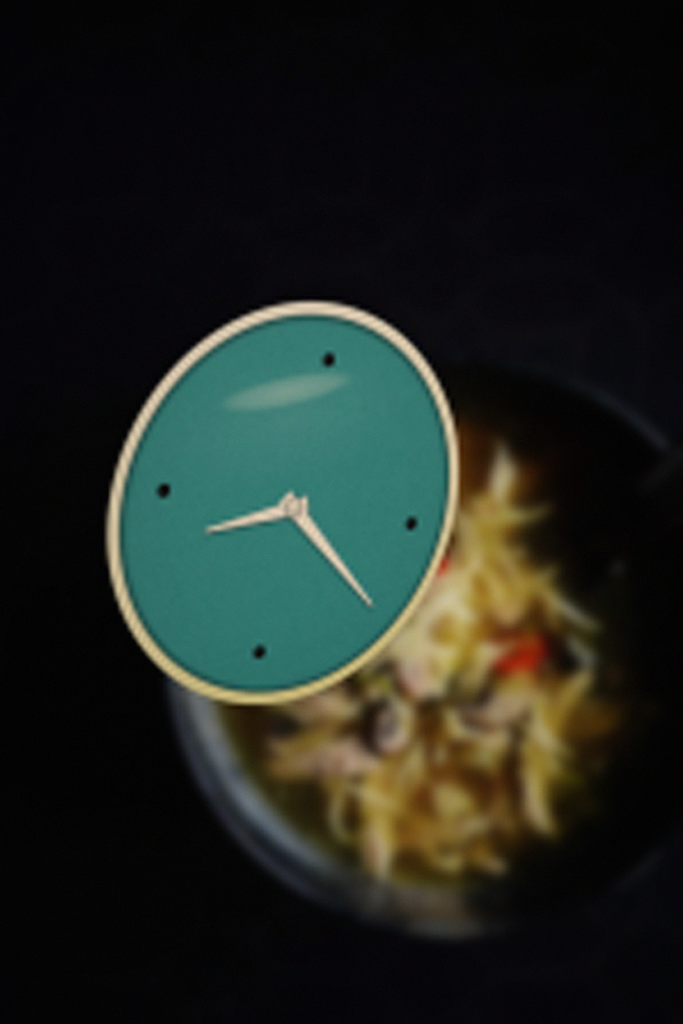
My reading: 8:21
